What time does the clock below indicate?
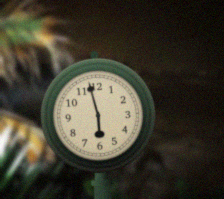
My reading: 5:58
